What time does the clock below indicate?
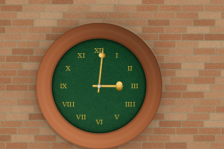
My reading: 3:01
